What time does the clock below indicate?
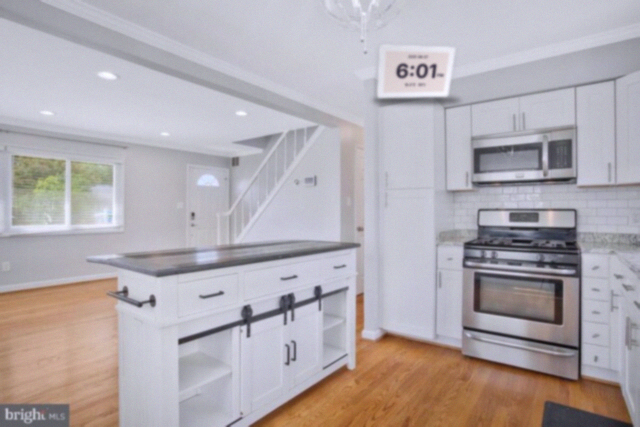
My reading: 6:01
